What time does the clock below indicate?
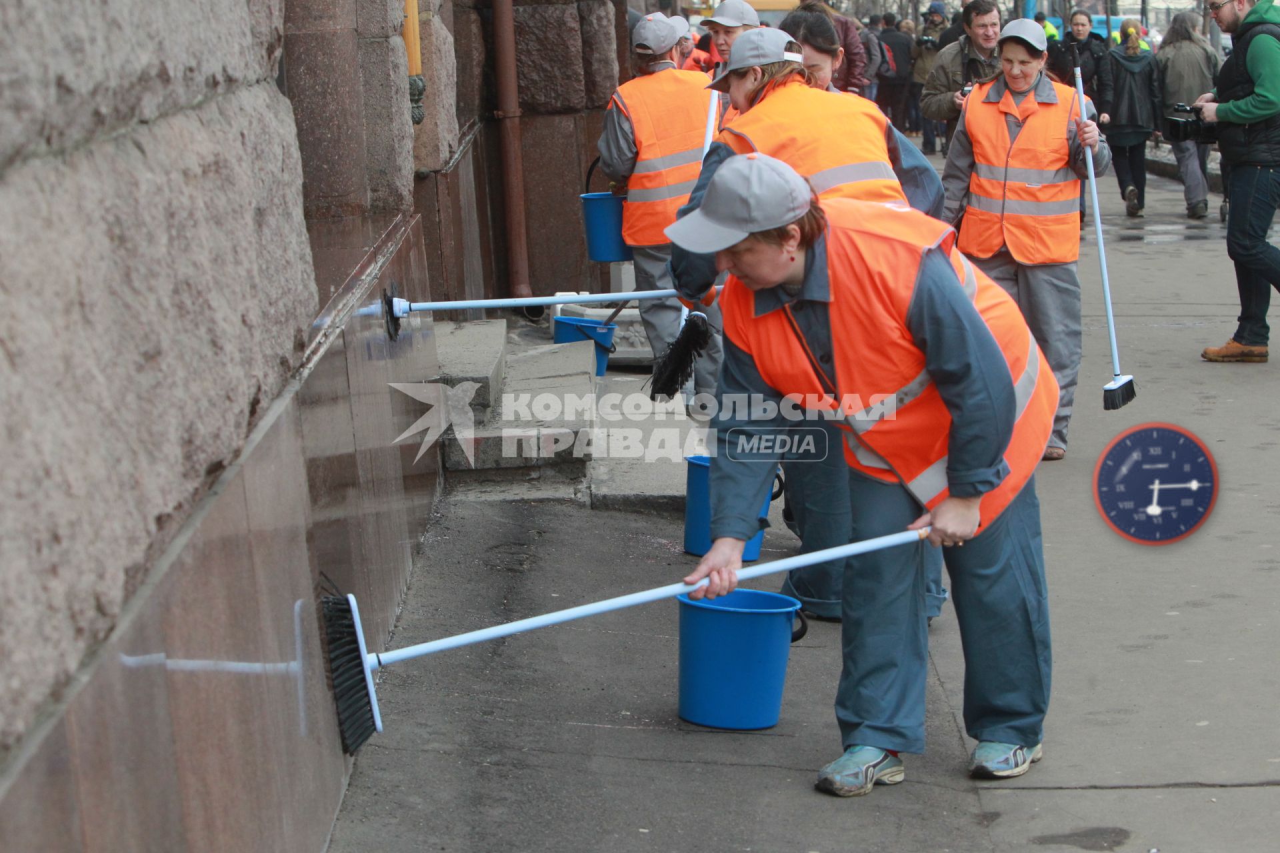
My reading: 6:15
